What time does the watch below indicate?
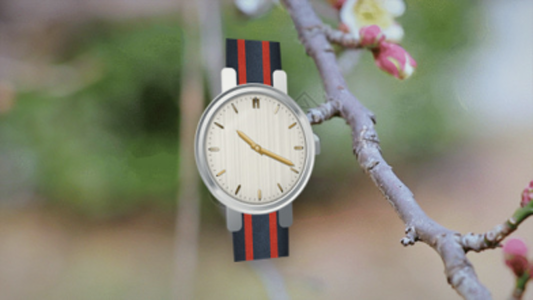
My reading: 10:19
